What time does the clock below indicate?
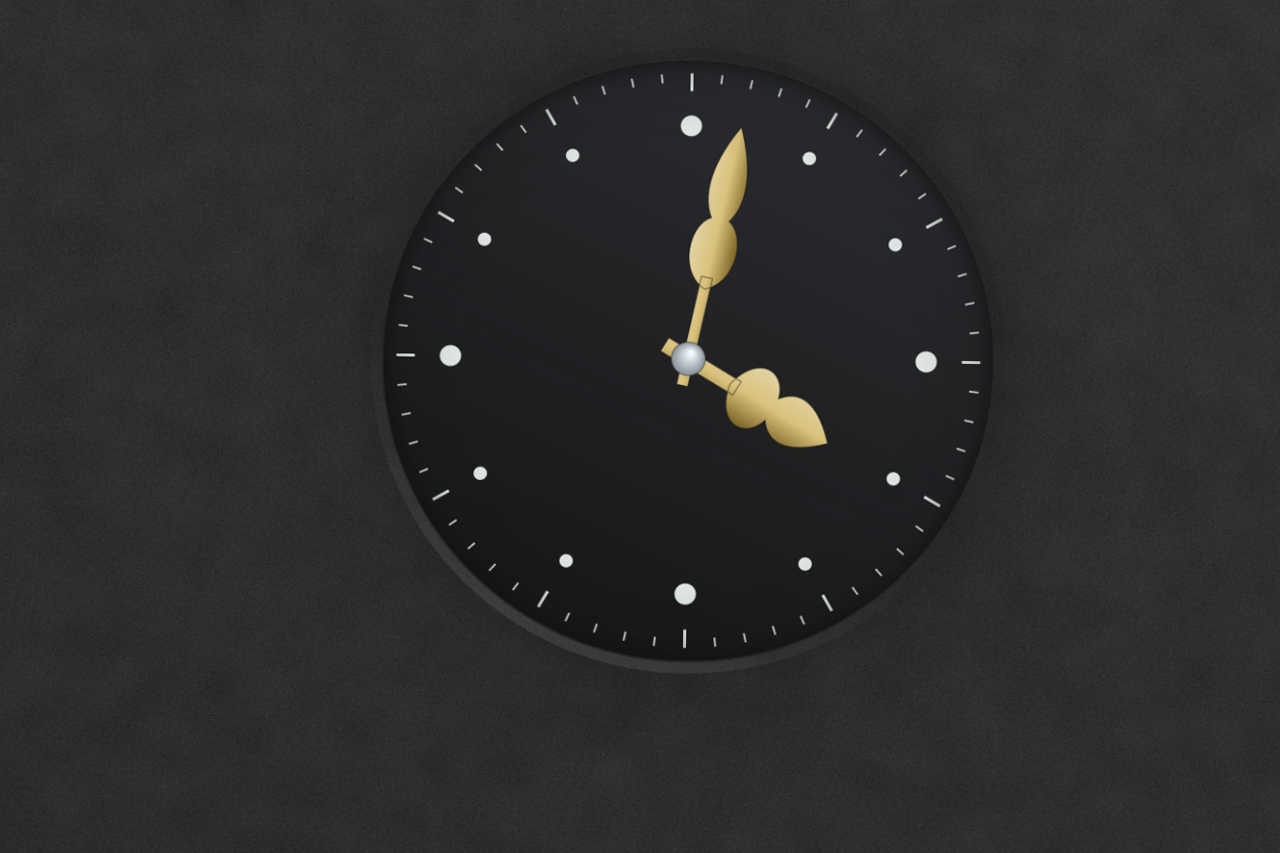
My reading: 4:02
